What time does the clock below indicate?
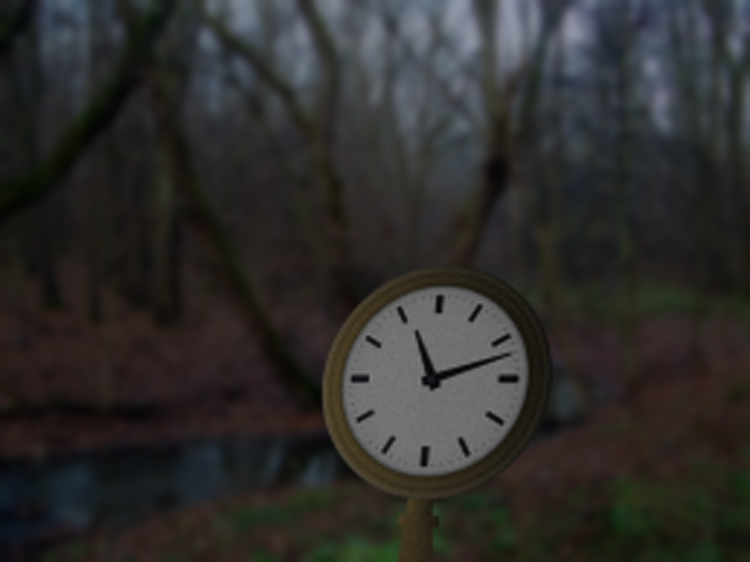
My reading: 11:12
